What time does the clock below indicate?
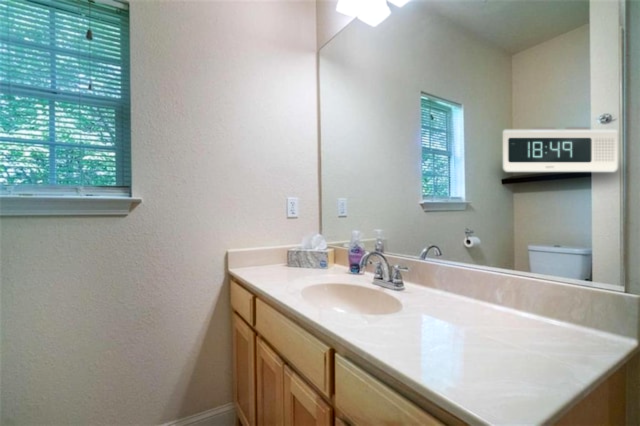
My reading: 18:49
